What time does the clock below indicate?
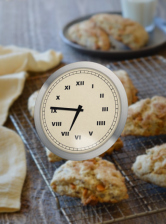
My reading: 6:46
